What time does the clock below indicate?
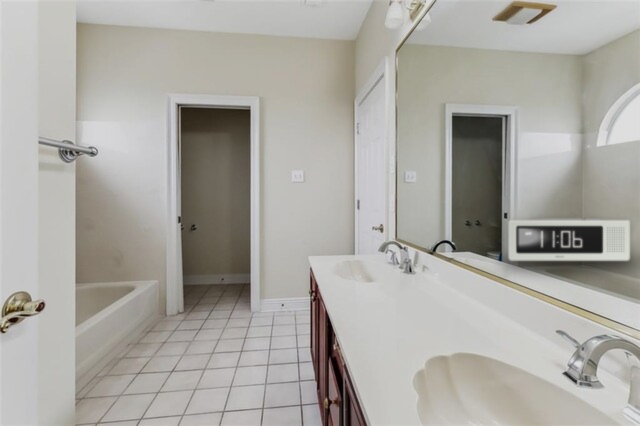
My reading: 11:06
